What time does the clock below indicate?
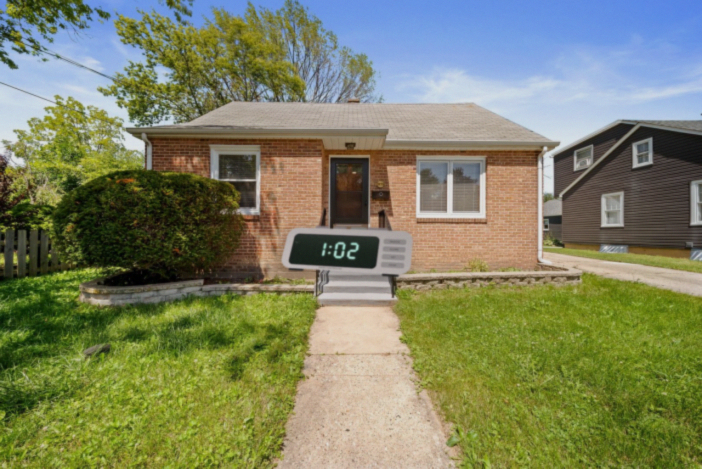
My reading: 1:02
